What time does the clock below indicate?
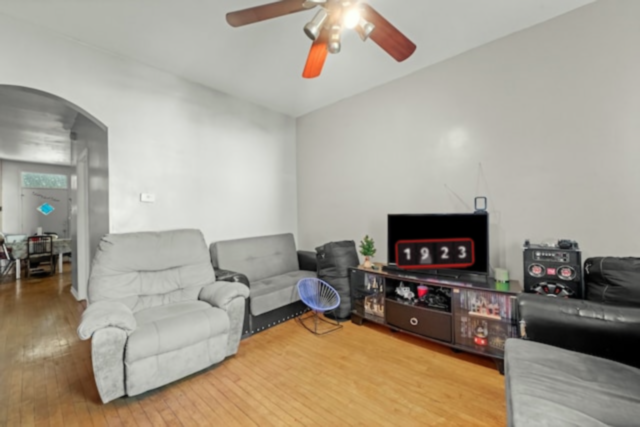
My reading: 19:23
